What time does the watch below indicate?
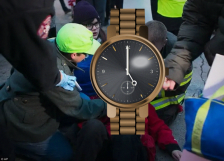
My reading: 5:00
